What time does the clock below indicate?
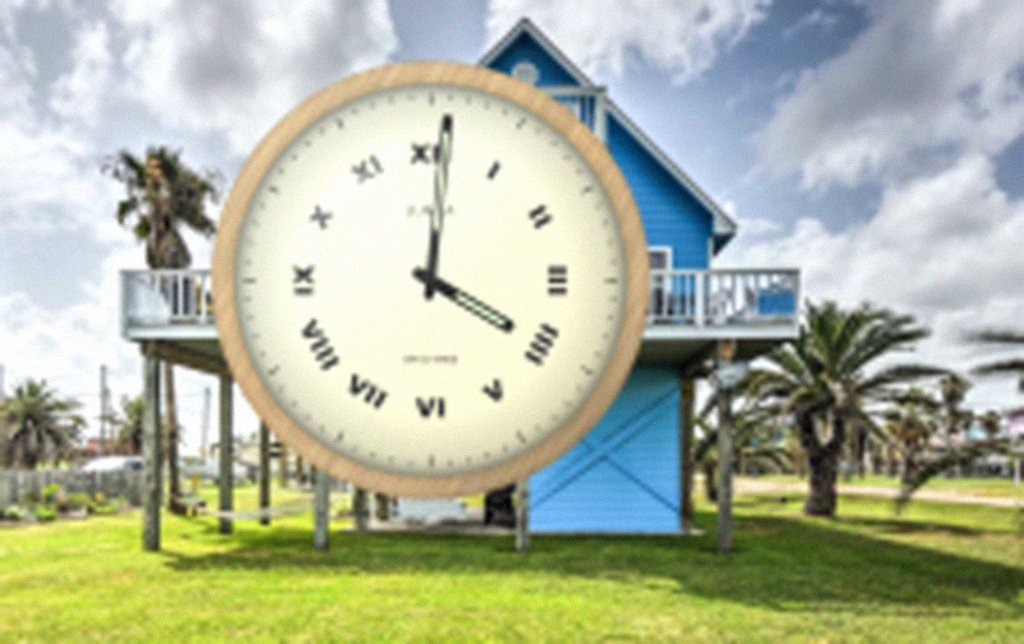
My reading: 4:01
